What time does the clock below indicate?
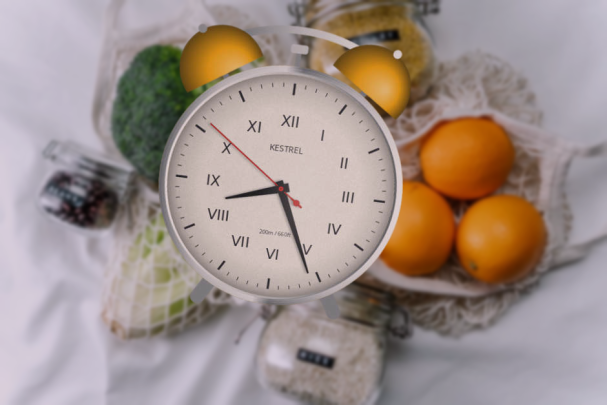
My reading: 8:25:51
